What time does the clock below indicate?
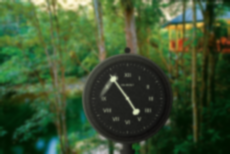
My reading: 4:54
